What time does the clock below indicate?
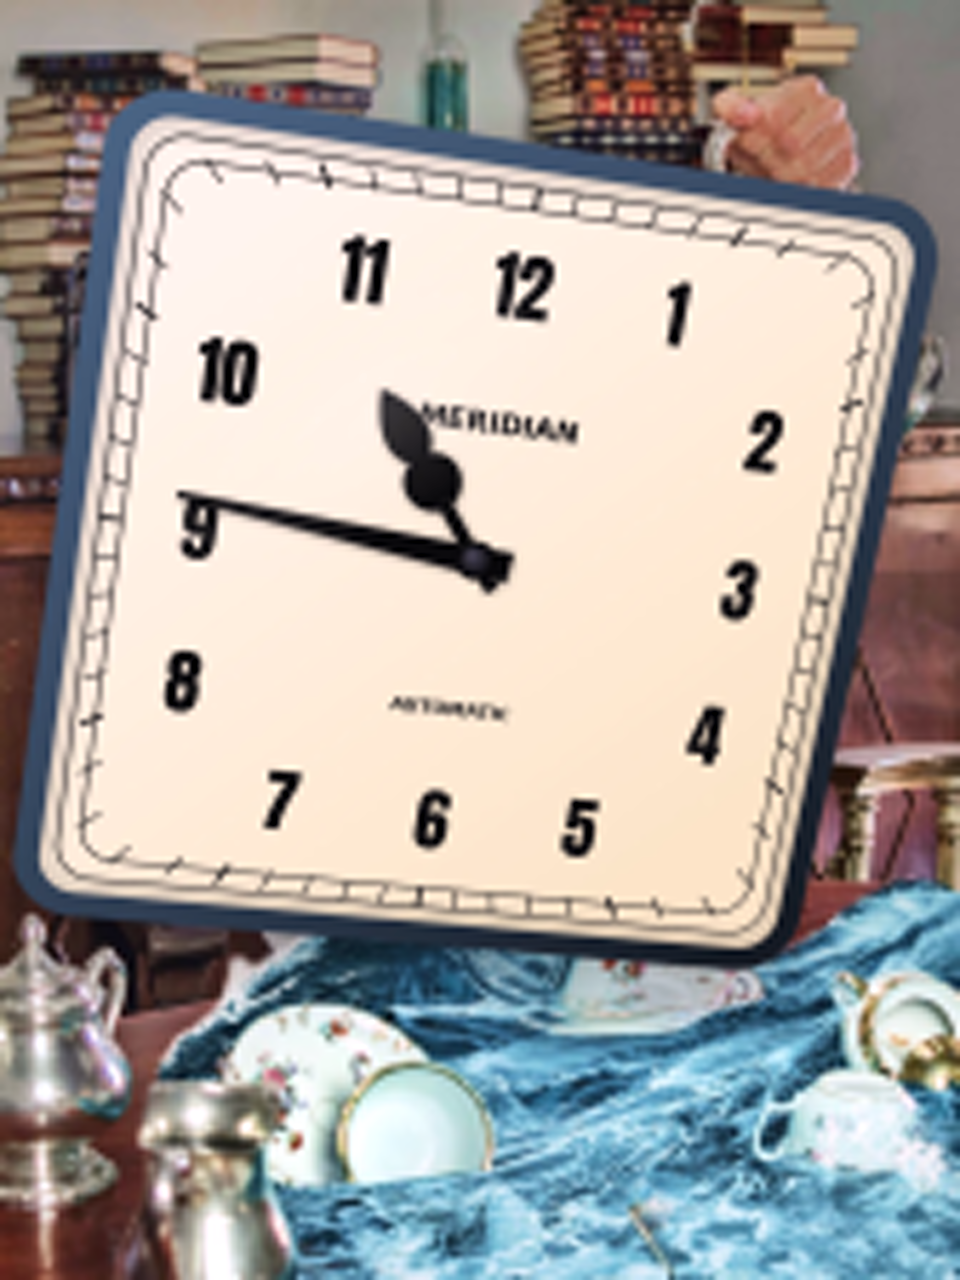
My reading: 10:46
